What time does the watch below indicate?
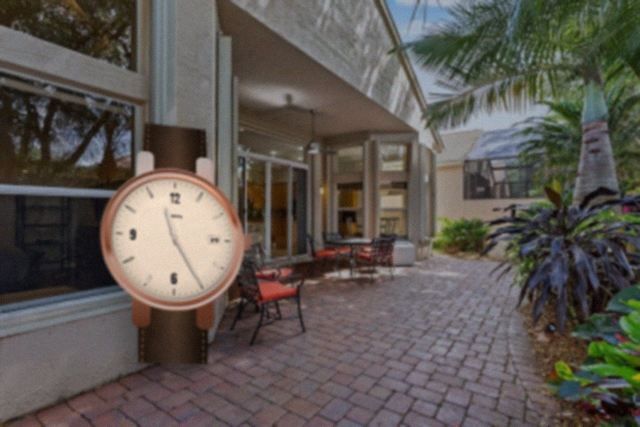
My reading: 11:25
